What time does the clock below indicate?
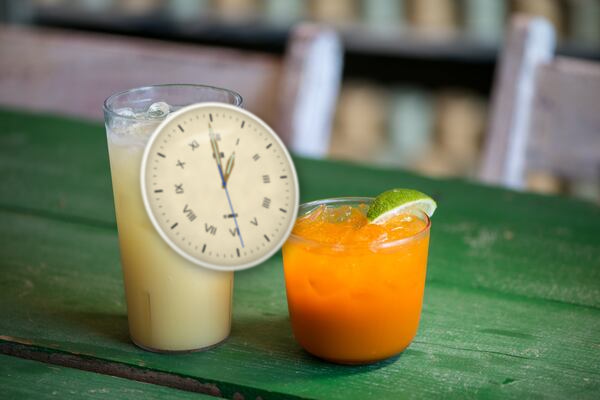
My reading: 12:59:29
